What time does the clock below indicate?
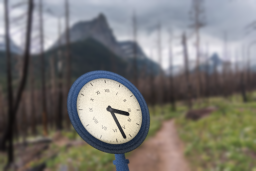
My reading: 3:27
